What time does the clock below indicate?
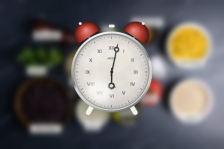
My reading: 6:02
